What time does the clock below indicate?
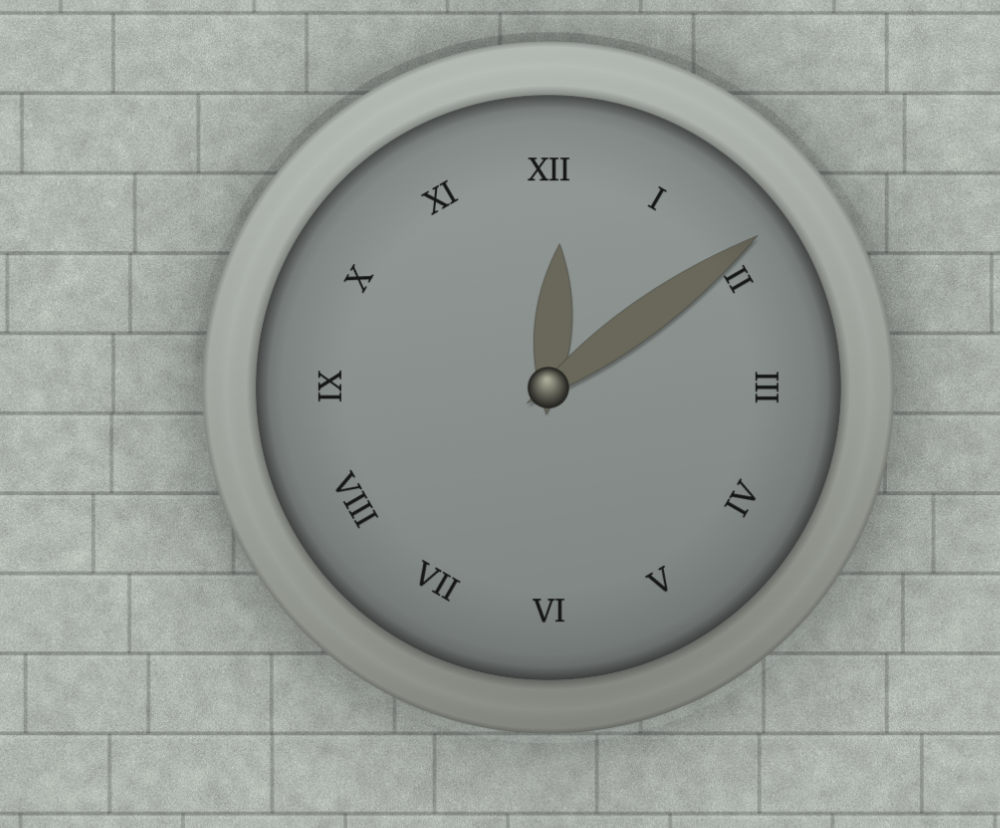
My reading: 12:09
